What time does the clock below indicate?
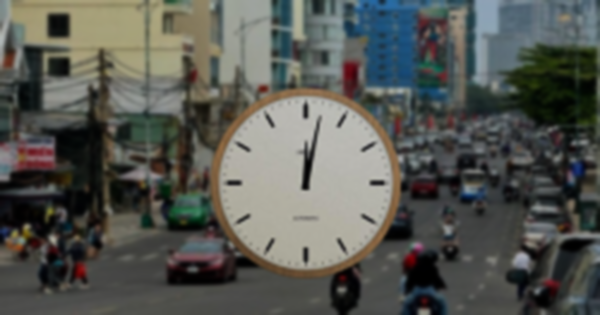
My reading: 12:02
